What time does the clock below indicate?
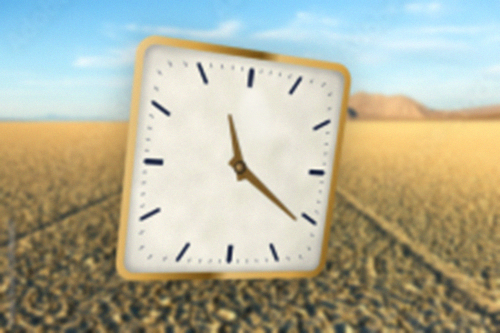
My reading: 11:21
